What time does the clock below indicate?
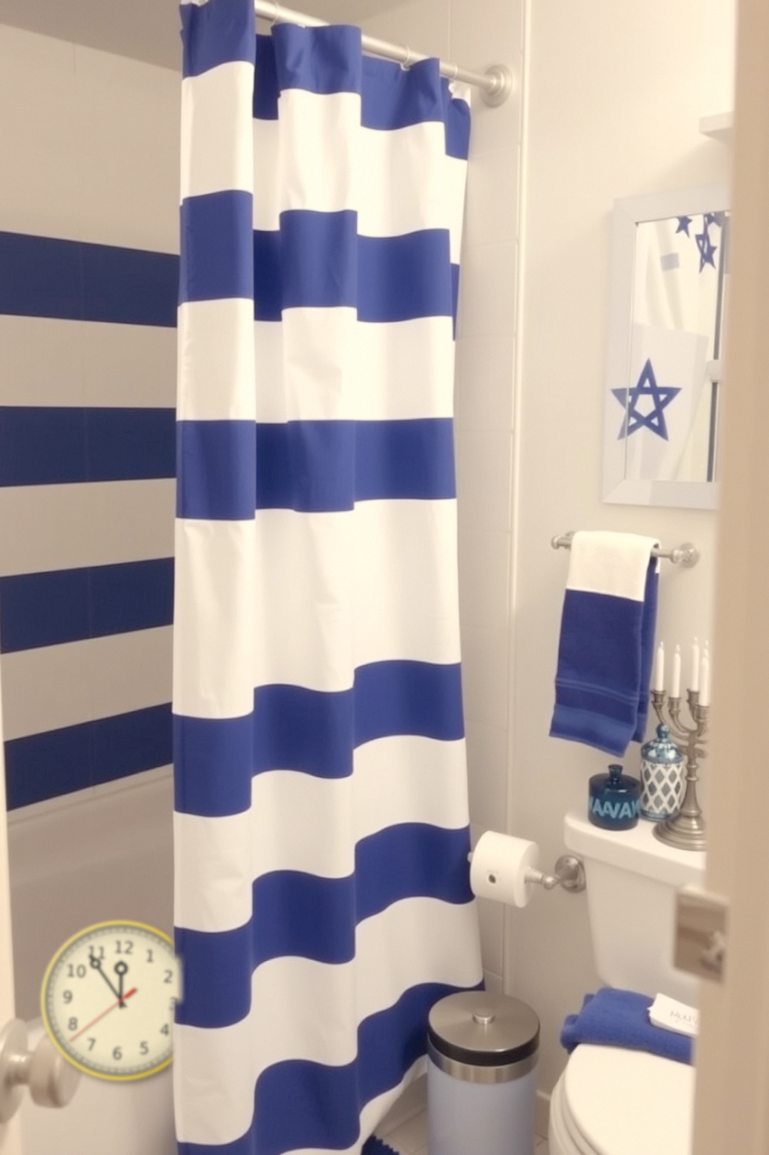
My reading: 11:53:38
